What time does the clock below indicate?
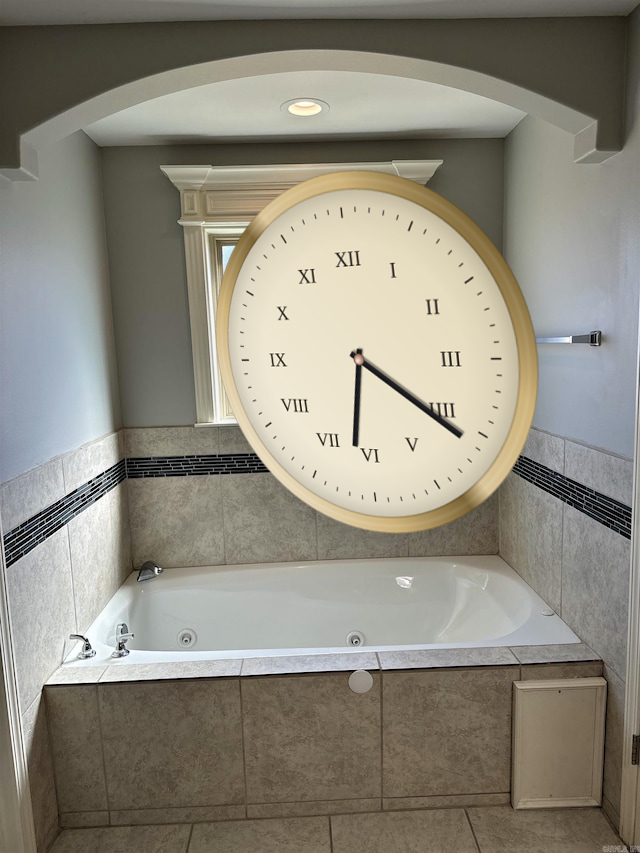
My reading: 6:21
